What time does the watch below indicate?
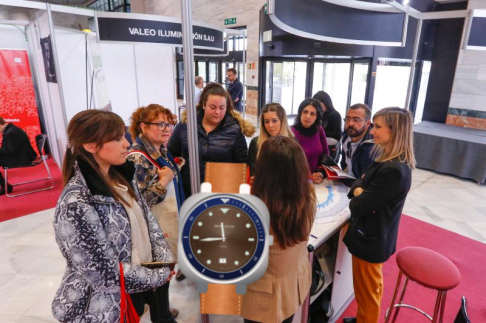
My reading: 11:44
